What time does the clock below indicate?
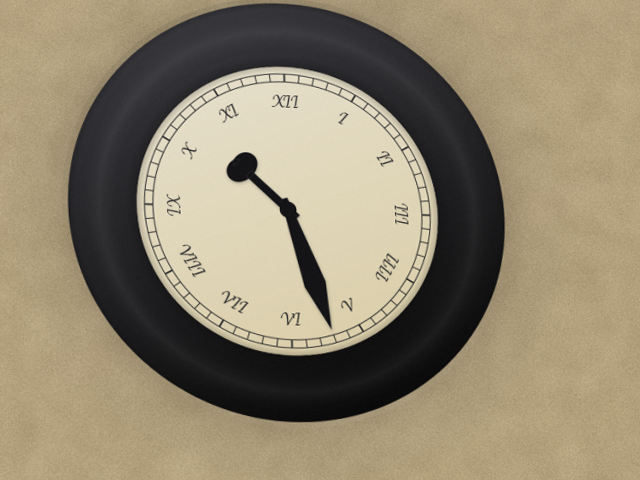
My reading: 10:27
